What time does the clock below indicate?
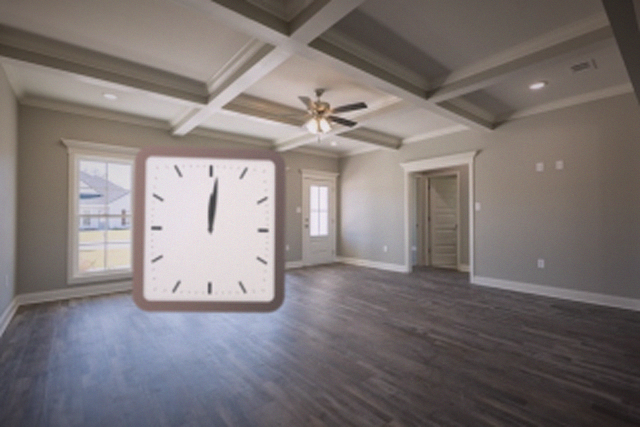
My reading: 12:01
